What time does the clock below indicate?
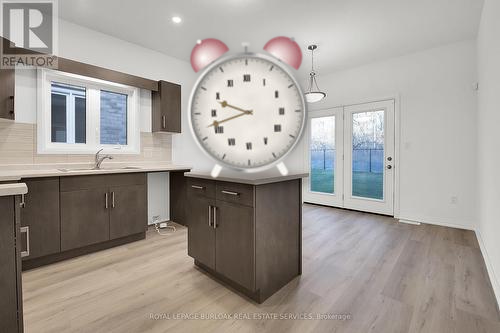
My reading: 9:42
